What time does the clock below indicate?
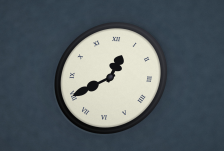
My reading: 12:40
